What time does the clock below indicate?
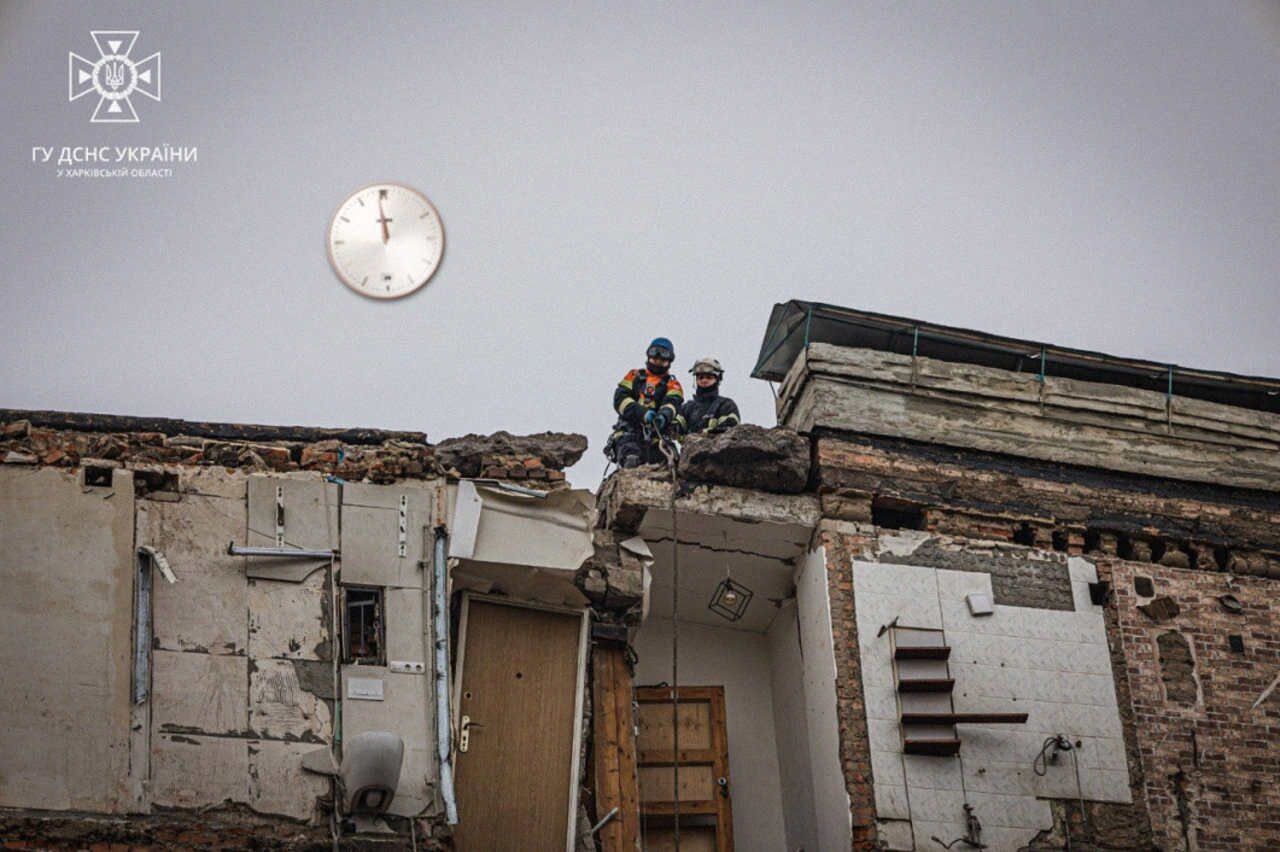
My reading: 11:59
